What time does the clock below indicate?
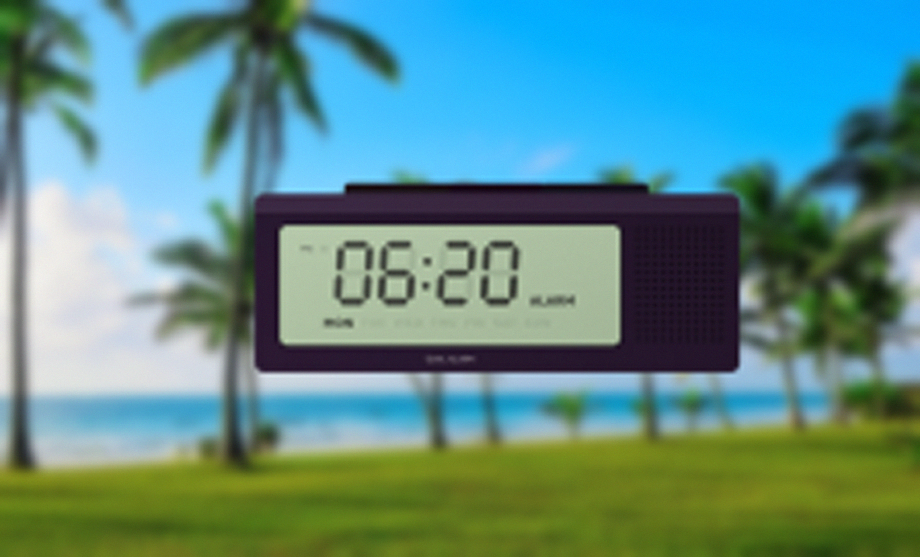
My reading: 6:20
